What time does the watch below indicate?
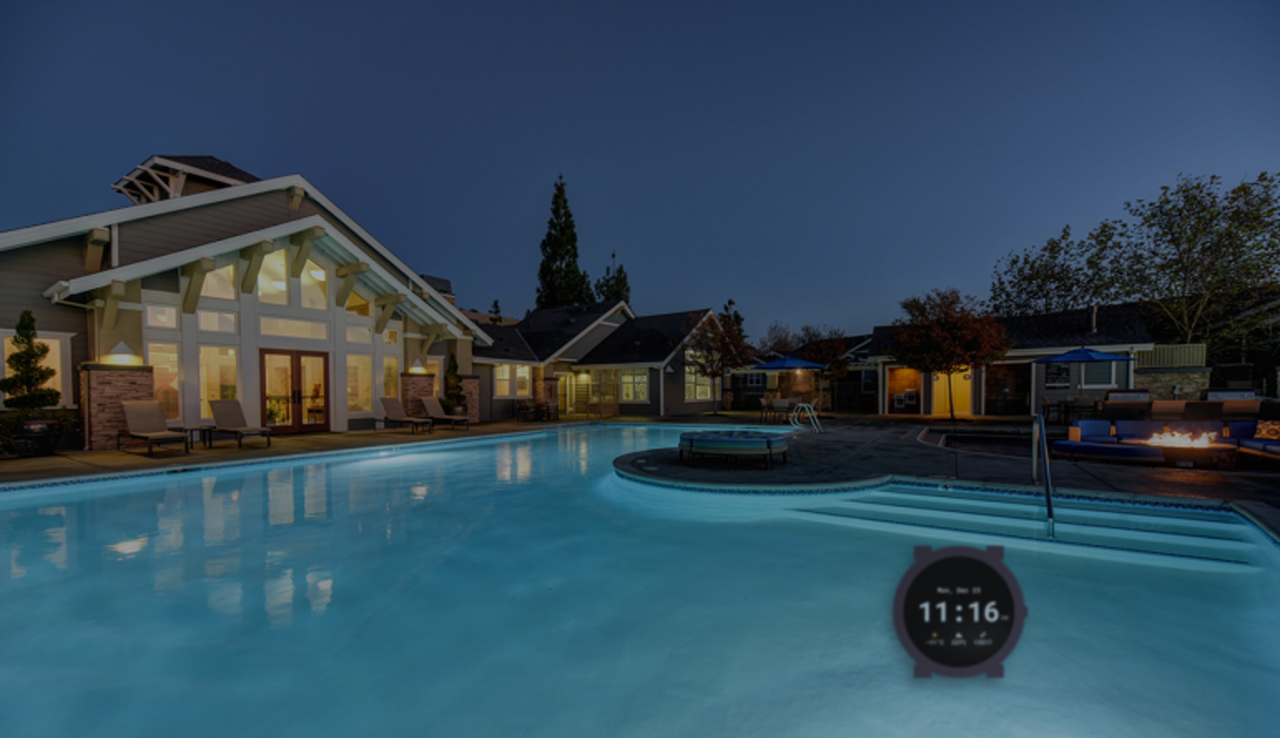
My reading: 11:16
